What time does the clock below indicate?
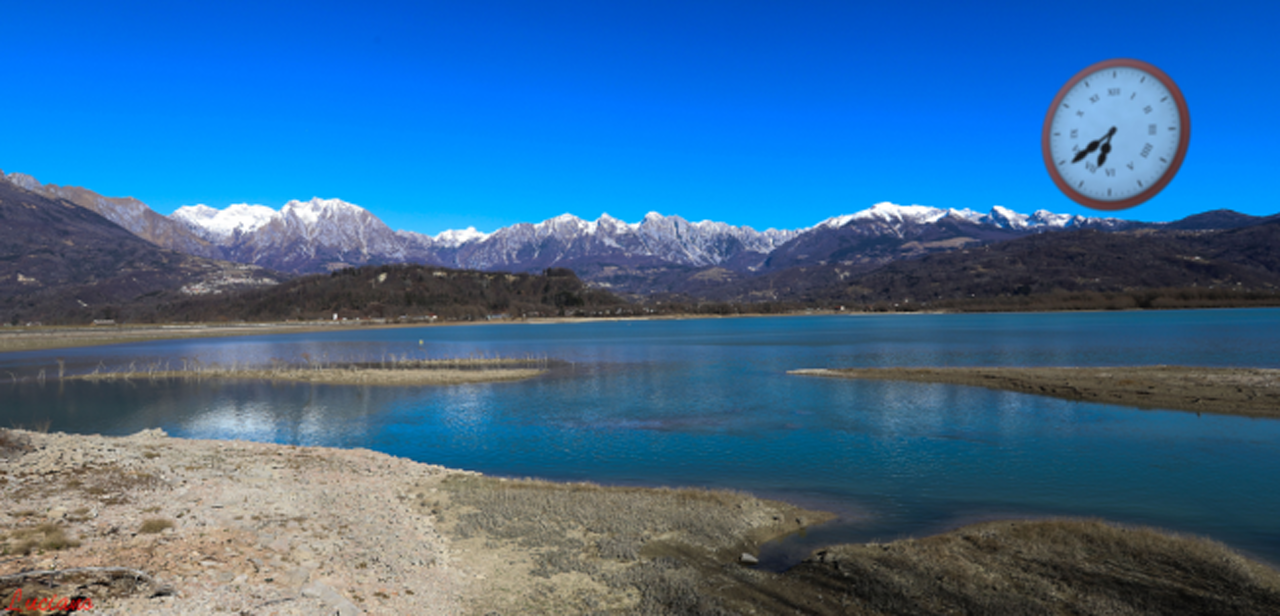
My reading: 6:39
